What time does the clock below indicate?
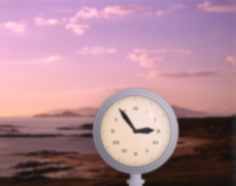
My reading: 2:54
